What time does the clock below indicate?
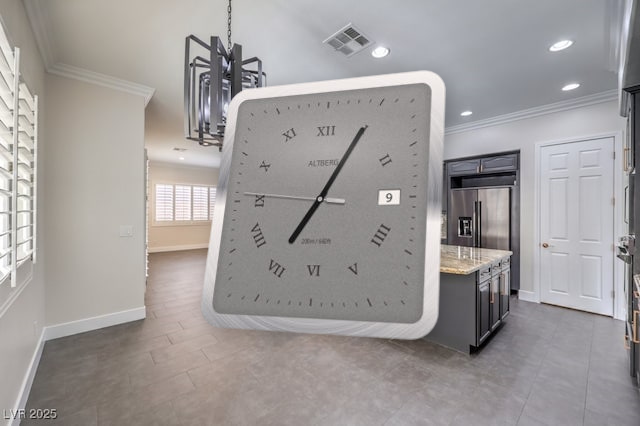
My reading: 7:04:46
